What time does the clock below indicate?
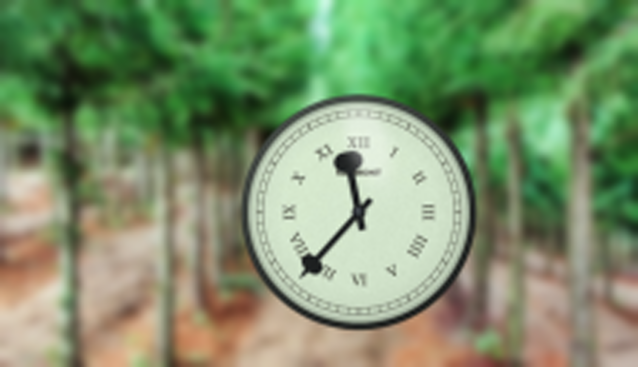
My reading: 11:37
